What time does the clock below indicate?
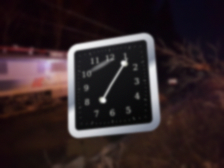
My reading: 7:06
